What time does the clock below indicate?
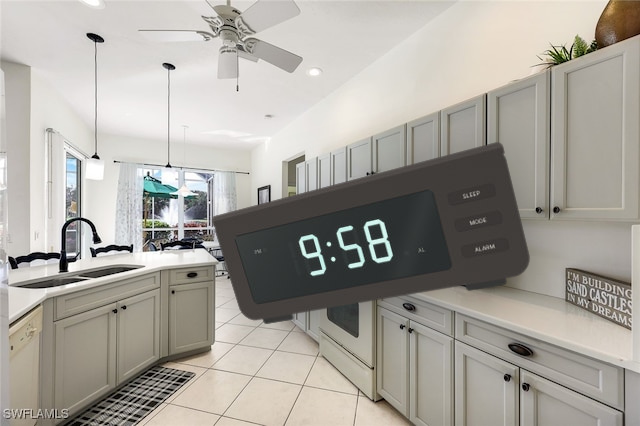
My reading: 9:58
